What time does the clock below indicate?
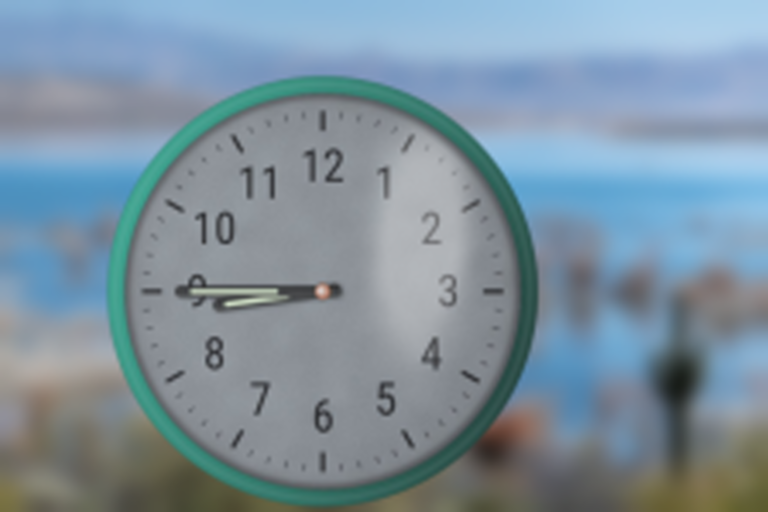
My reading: 8:45
